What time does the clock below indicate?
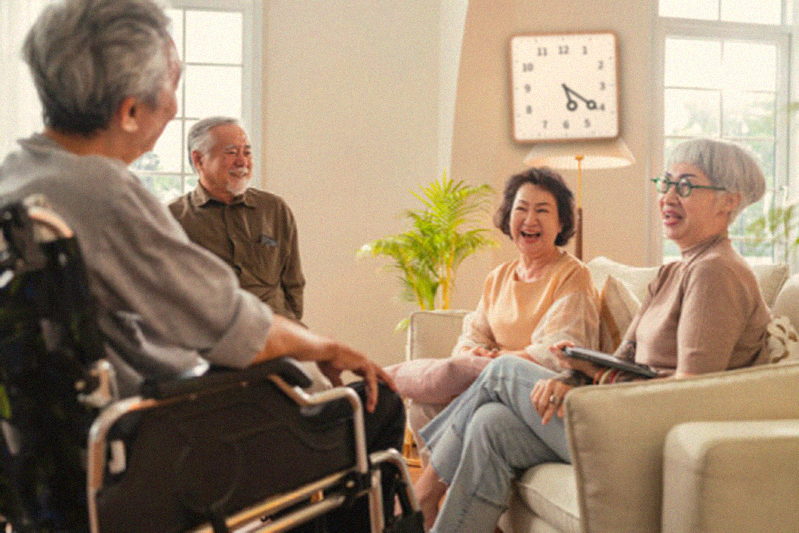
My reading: 5:21
